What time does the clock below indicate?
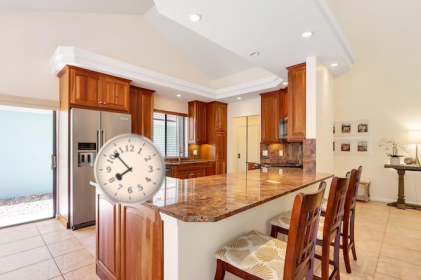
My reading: 7:53
